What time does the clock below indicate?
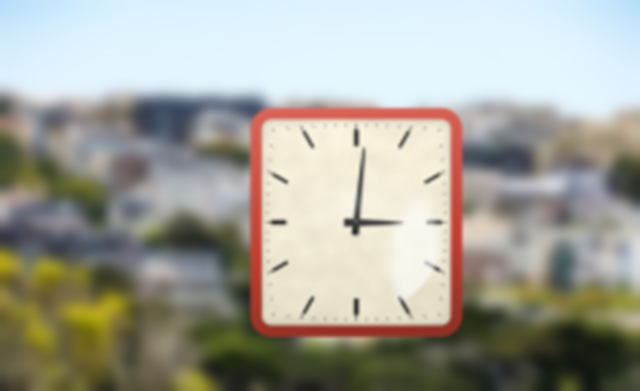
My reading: 3:01
